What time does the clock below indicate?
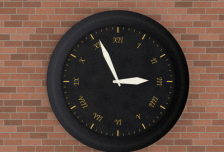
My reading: 2:56
